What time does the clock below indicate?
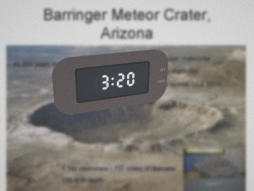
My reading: 3:20
